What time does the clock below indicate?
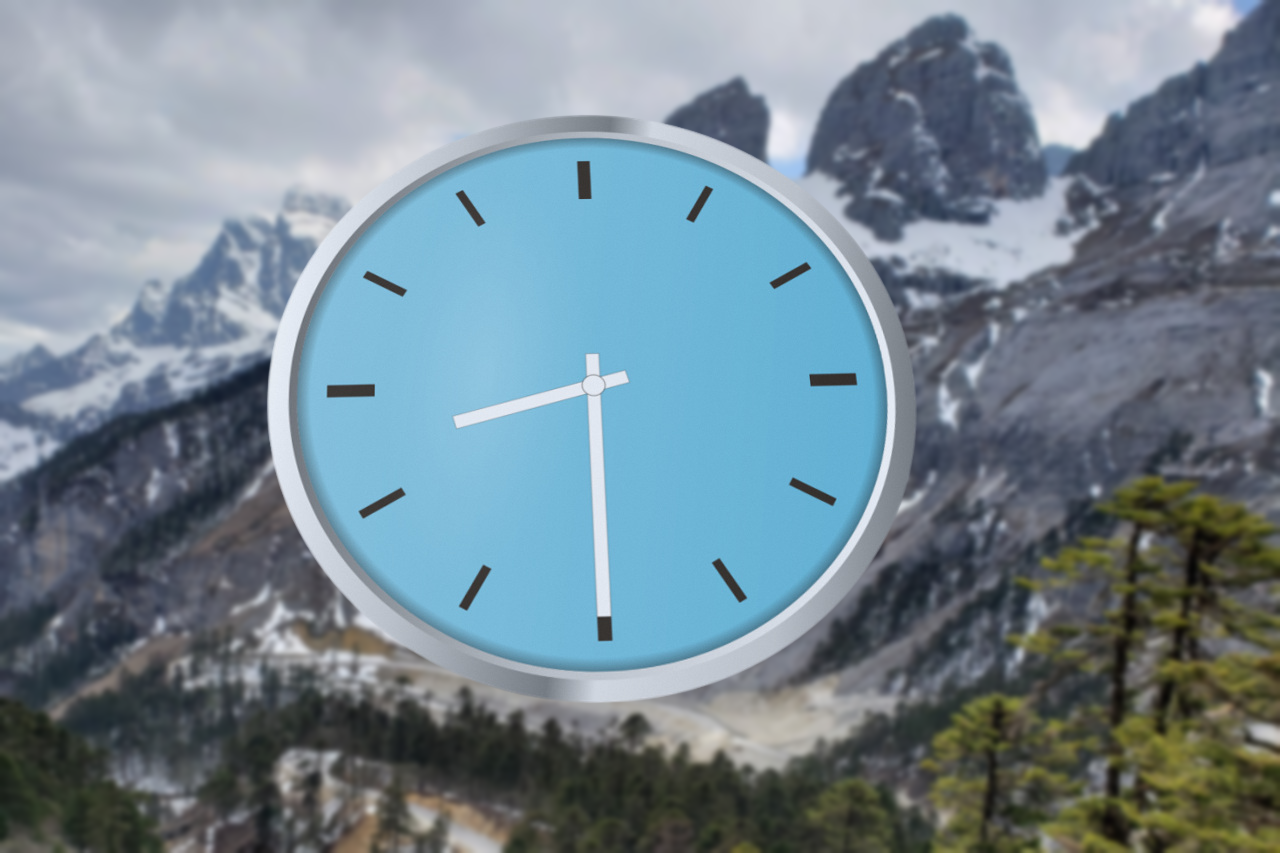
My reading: 8:30
